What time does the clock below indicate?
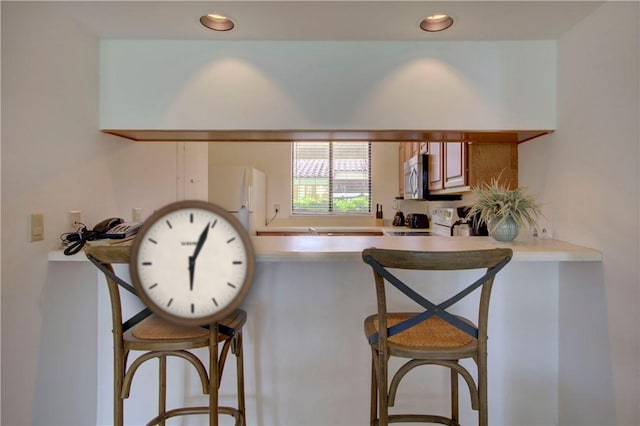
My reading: 6:04
